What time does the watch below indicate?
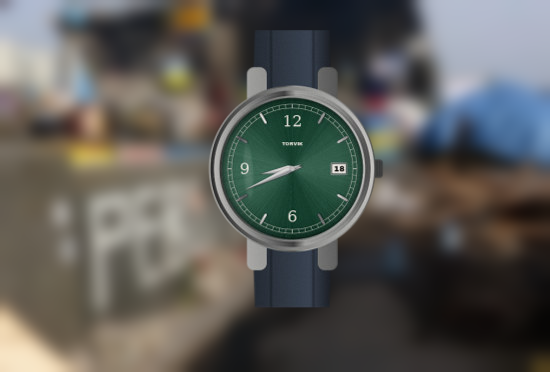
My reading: 8:41
